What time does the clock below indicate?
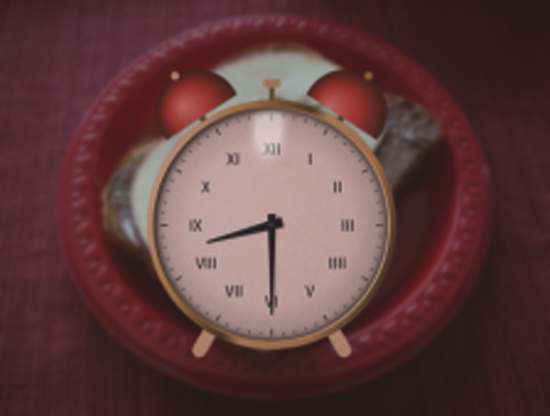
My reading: 8:30
